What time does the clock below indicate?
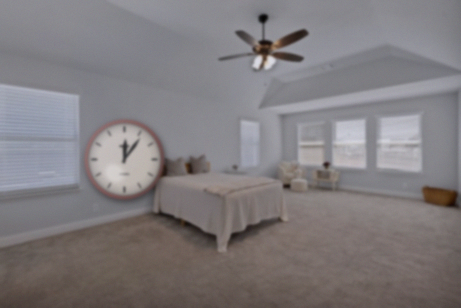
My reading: 12:06
